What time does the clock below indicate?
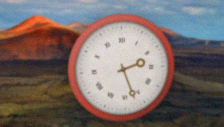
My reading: 2:27
